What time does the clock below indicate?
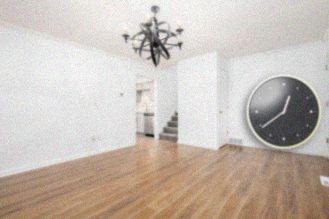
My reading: 12:39
